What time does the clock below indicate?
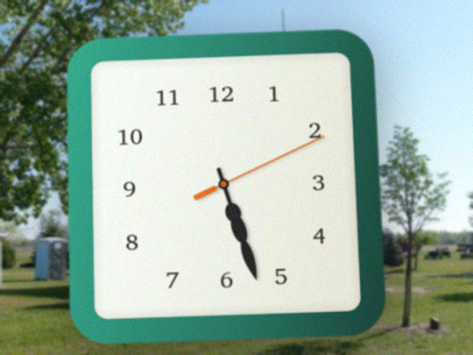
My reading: 5:27:11
